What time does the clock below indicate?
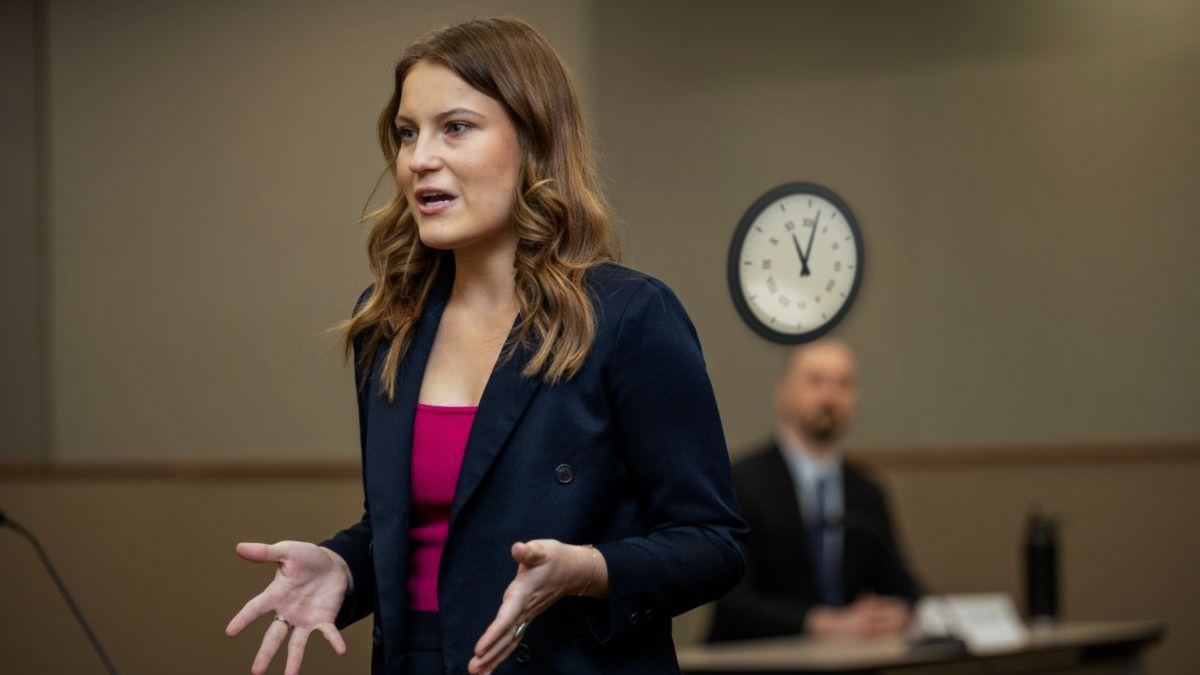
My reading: 11:02
